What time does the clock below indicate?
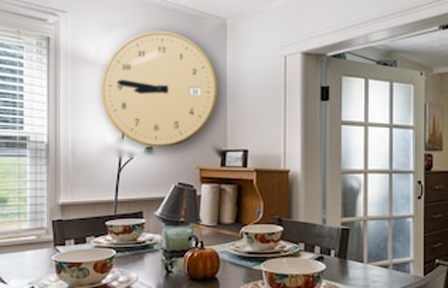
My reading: 8:46
